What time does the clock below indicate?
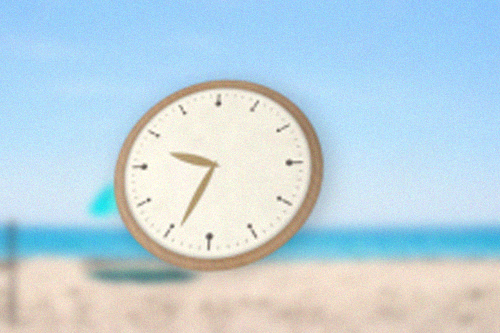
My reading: 9:34
